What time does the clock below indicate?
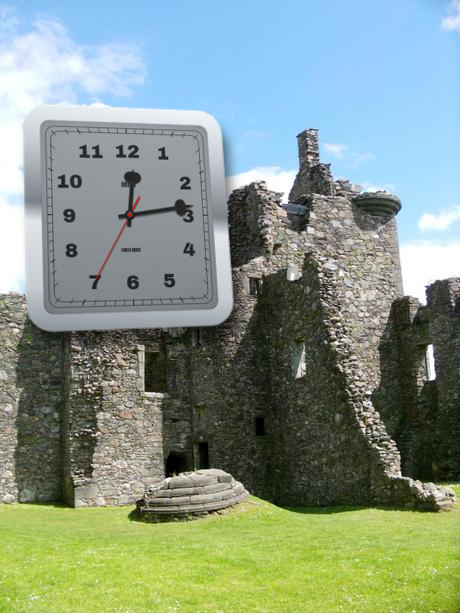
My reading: 12:13:35
